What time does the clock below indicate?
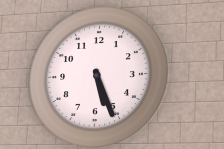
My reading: 5:26
